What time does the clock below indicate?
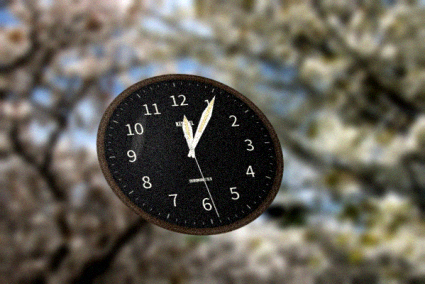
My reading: 12:05:29
